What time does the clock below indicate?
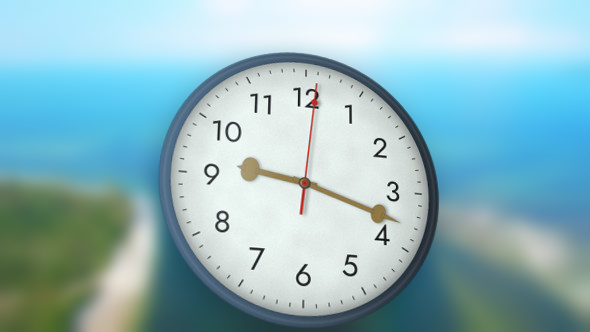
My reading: 9:18:01
